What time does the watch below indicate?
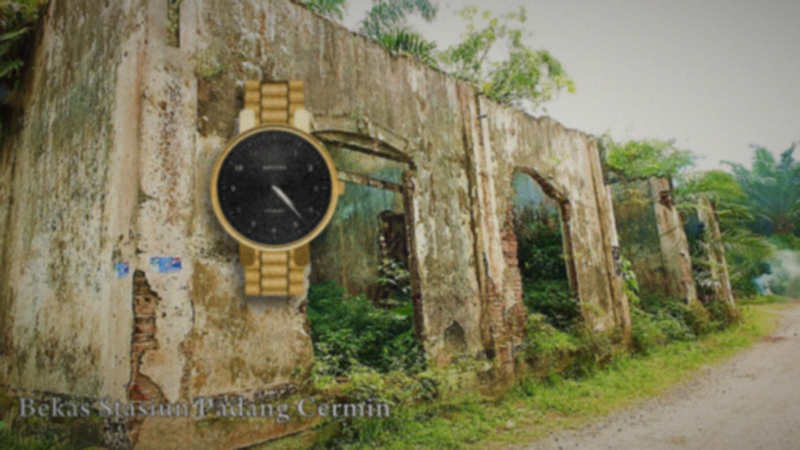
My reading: 4:23
